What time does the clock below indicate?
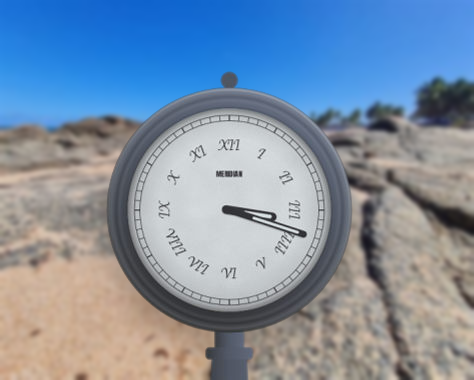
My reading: 3:18
